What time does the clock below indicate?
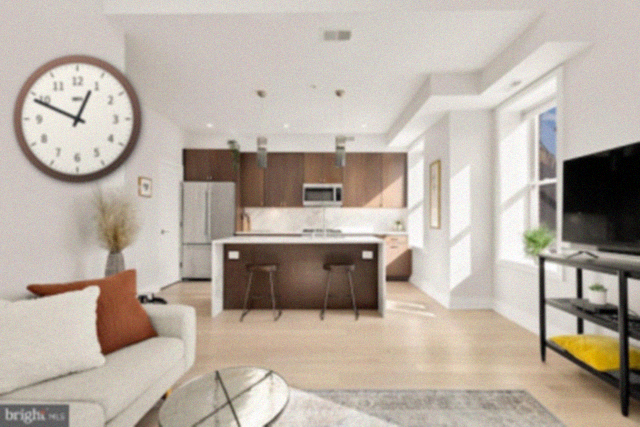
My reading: 12:49
